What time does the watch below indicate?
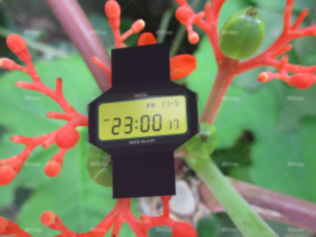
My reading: 23:00:17
